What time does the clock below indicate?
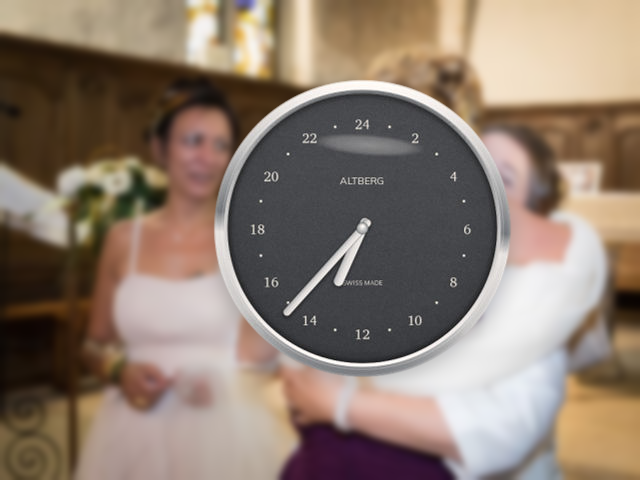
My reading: 13:37
